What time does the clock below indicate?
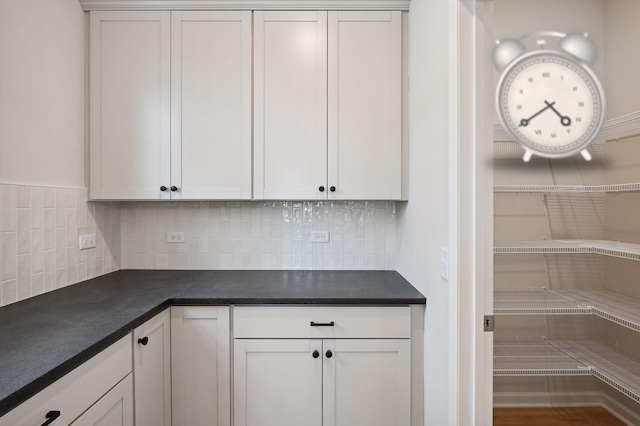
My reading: 4:40
